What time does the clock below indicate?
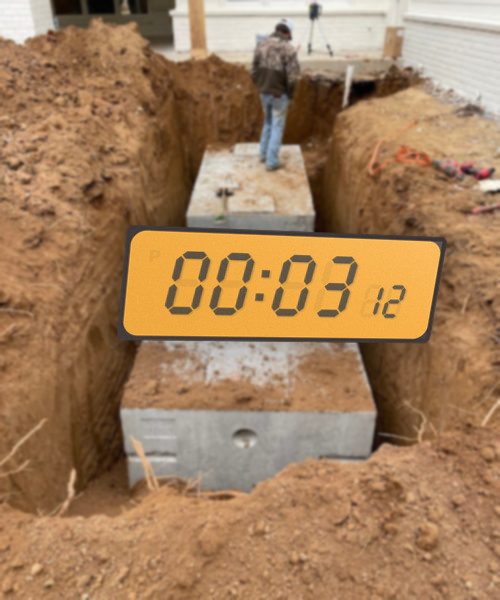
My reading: 0:03:12
